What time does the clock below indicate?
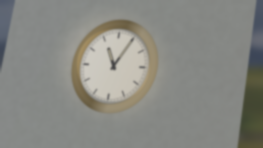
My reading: 11:05
